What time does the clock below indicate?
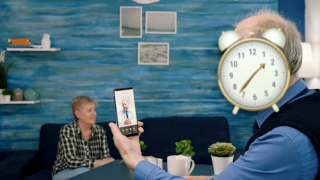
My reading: 1:37
